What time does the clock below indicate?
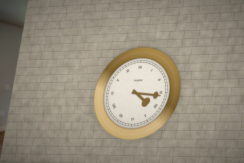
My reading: 4:16
